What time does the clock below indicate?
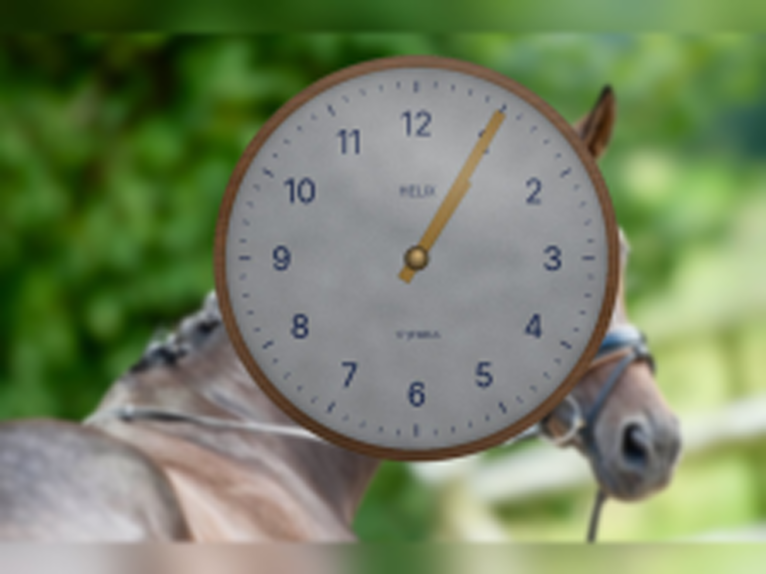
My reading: 1:05
